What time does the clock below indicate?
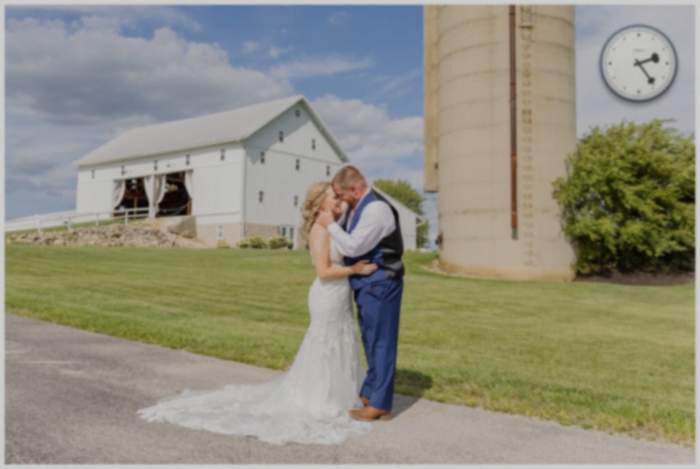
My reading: 2:24
